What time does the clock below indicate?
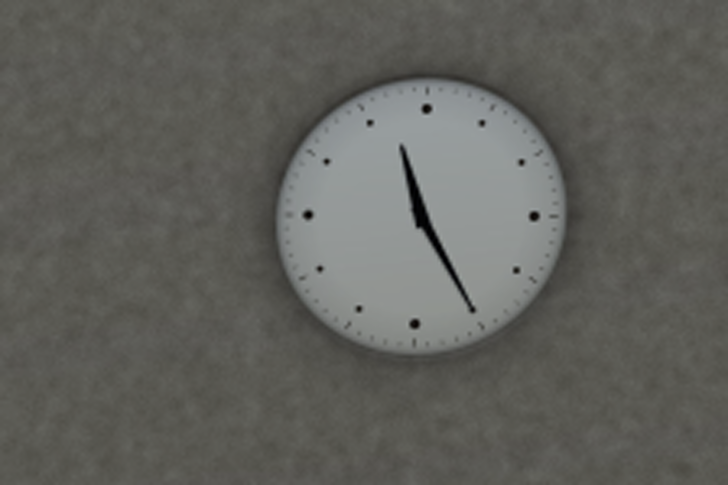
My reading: 11:25
